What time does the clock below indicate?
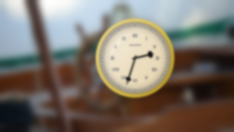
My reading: 2:33
